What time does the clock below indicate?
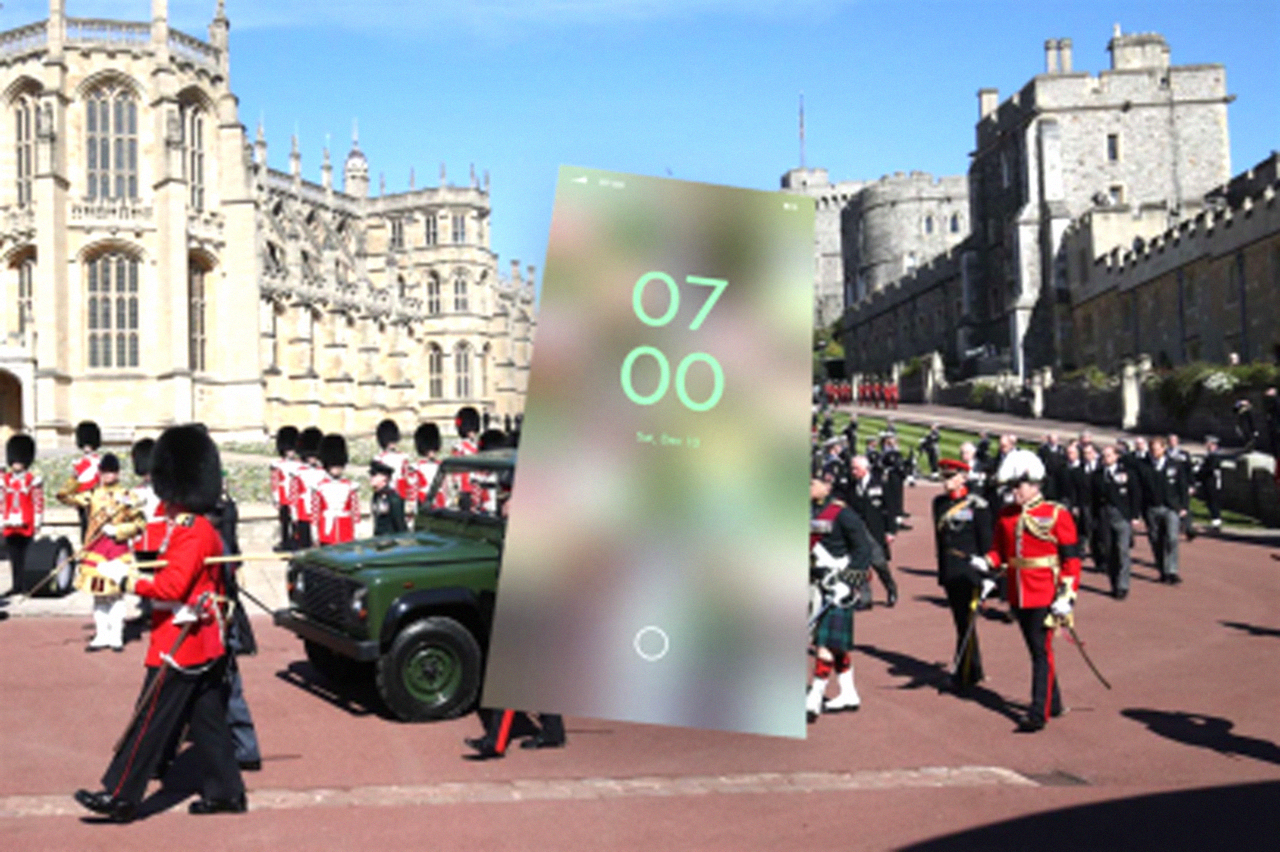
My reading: 7:00
